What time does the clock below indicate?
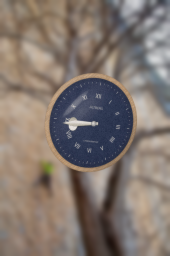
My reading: 8:44
